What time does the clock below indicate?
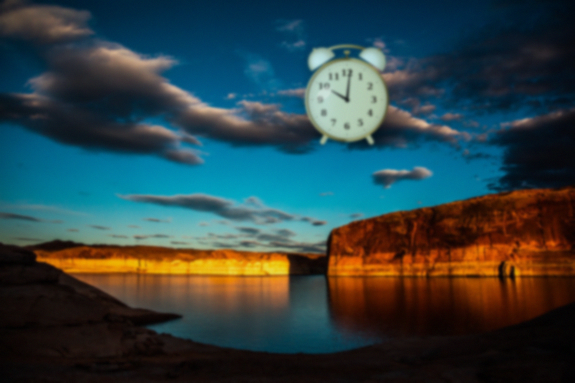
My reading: 10:01
